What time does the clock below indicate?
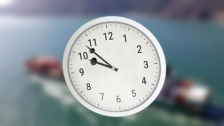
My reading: 9:53
